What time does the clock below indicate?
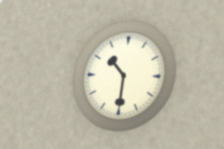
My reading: 10:30
